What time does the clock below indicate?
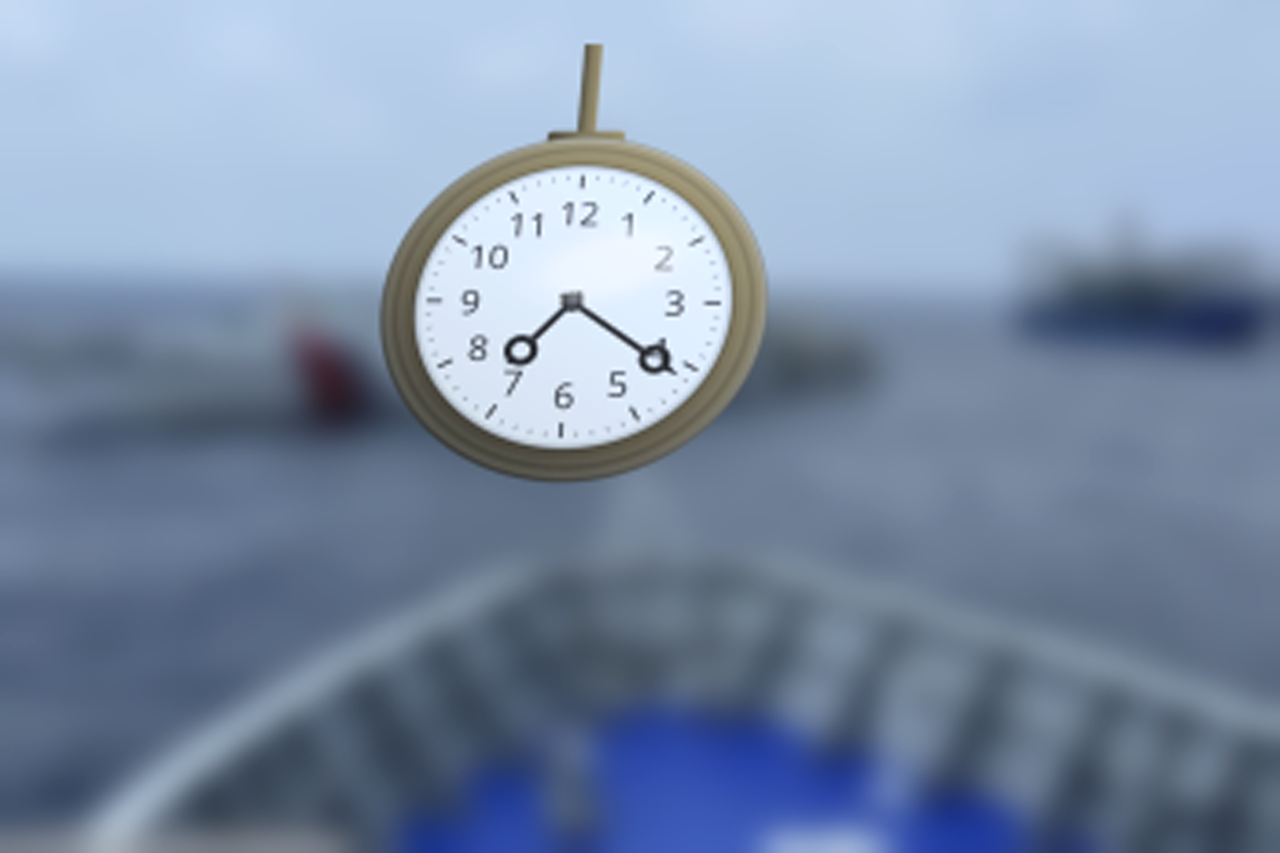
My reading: 7:21
